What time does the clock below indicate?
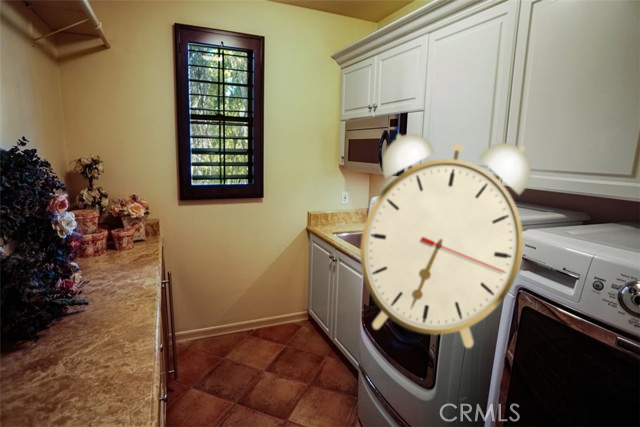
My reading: 6:32:17
